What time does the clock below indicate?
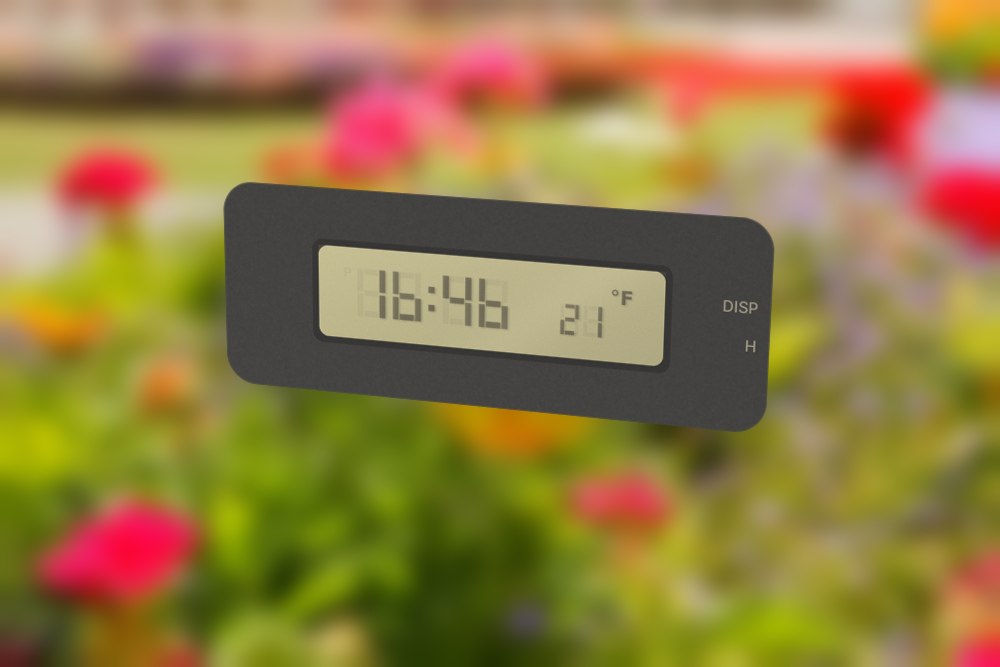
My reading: 16:46
